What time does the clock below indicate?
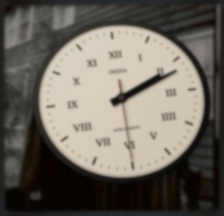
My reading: 2:11:30
